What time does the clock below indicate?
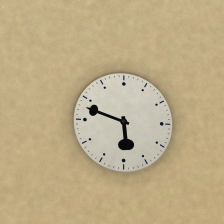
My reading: 5:48
